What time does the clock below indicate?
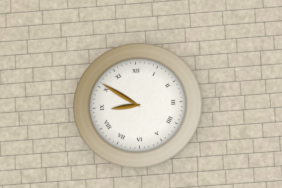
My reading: 8:51
